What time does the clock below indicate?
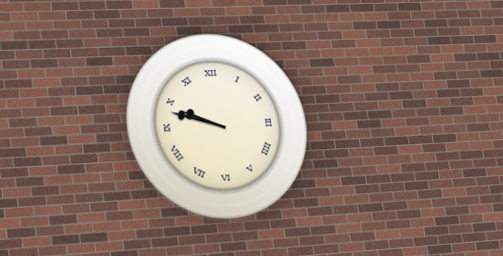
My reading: 9:48
